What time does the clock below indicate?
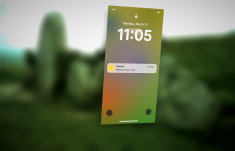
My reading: 11:05
